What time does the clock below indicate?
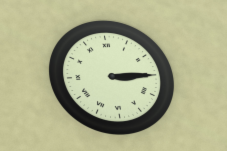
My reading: 3:15
